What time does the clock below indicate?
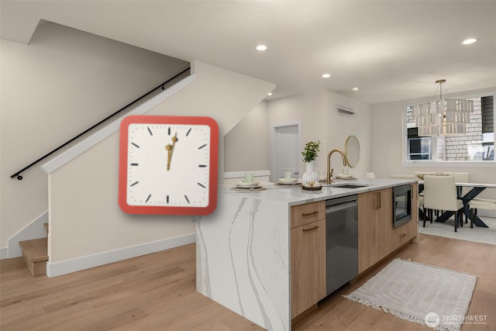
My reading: 12:02
